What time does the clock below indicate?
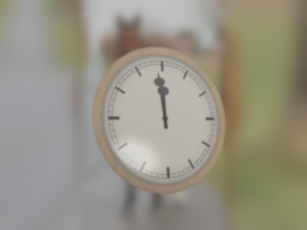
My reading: 11:59
